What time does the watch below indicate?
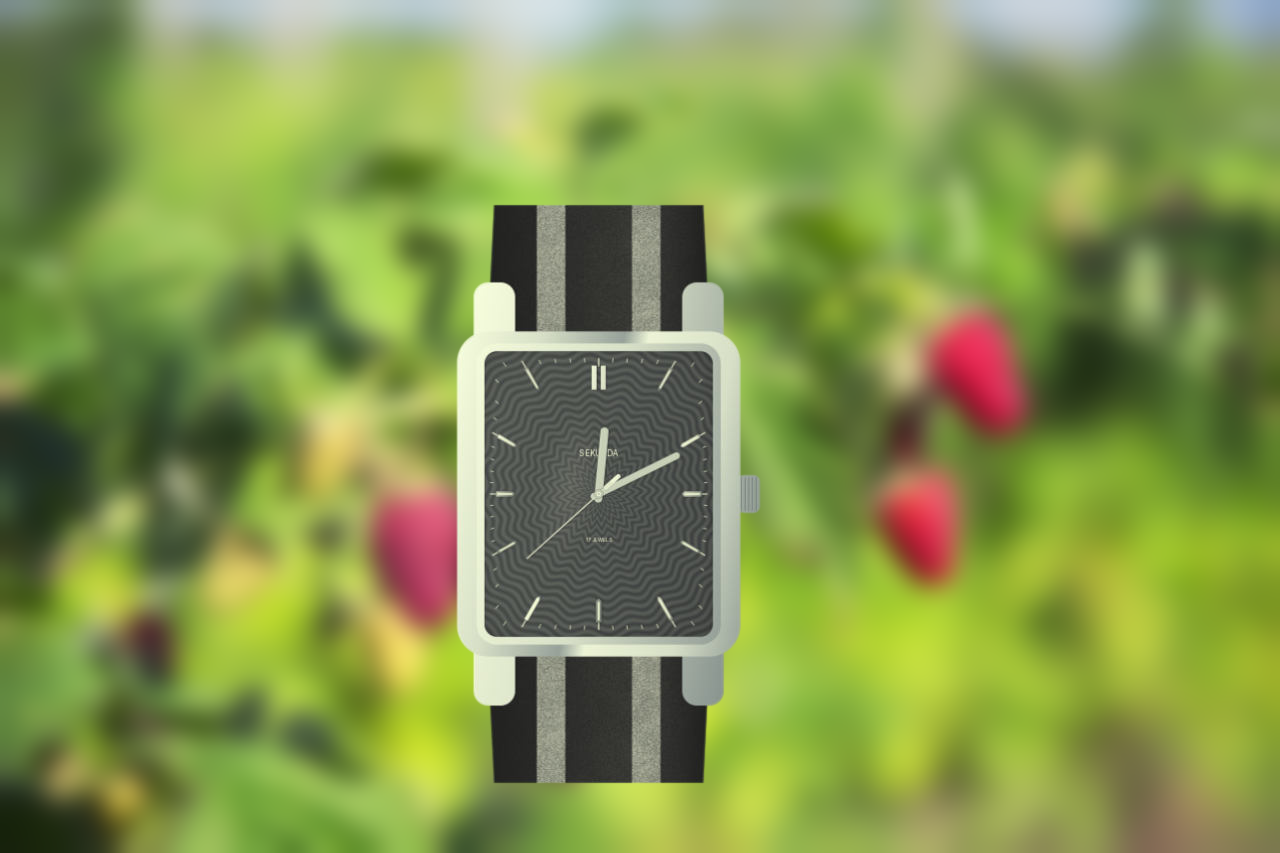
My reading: 12:10:38
